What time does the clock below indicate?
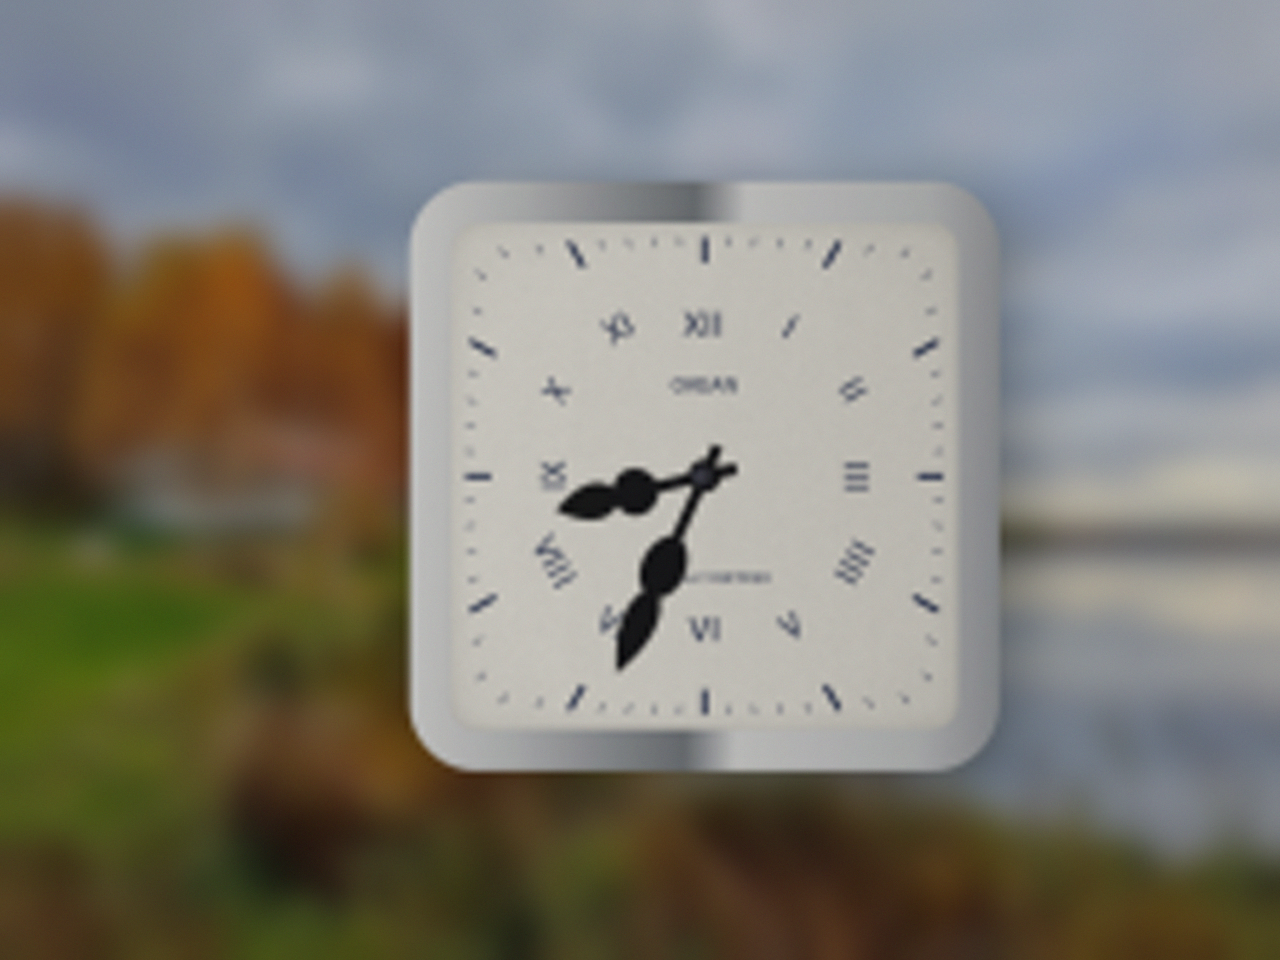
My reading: 8:34
